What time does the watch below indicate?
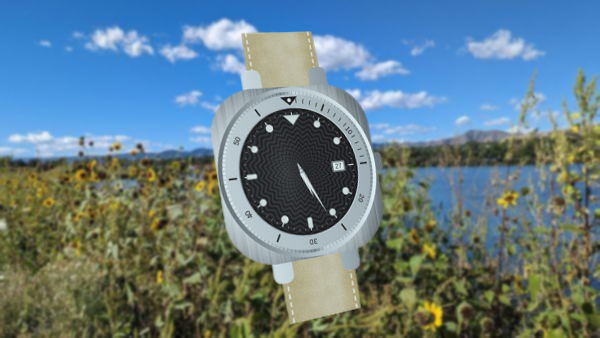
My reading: 5:26
